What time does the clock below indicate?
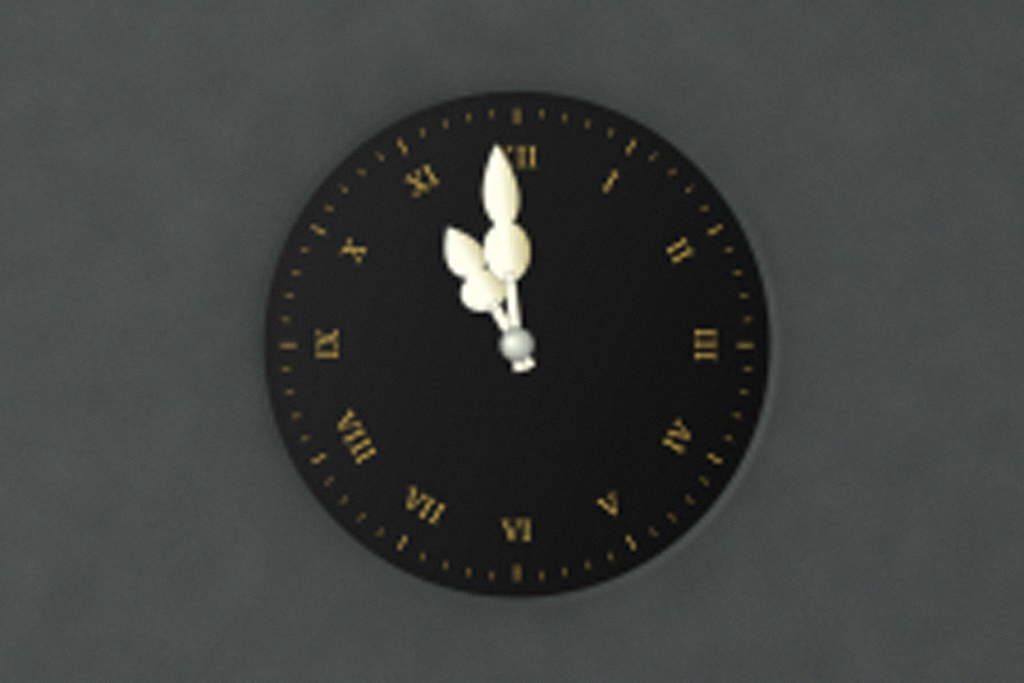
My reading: 10:59
